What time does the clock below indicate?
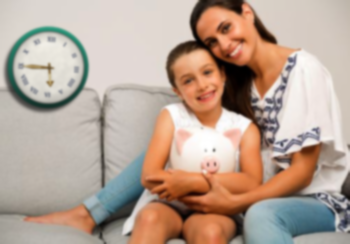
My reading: 5:45
